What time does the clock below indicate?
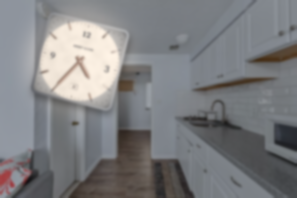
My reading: 4:35
